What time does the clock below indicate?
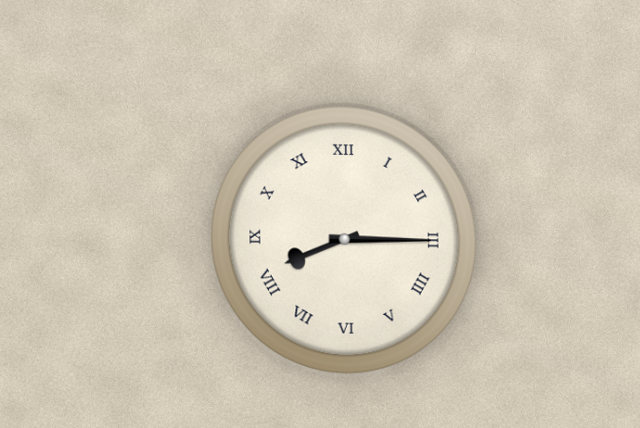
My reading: 8:15
